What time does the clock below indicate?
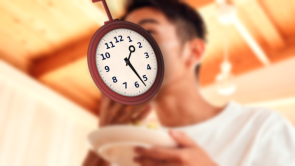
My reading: 1:27
